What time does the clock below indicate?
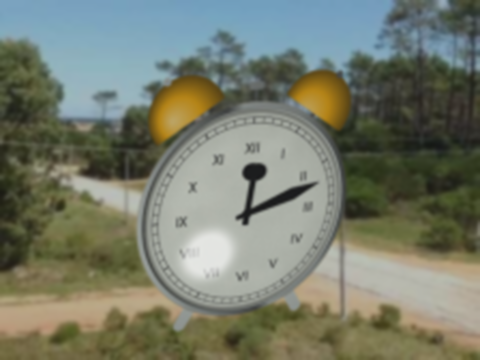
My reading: 12:12
